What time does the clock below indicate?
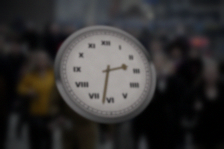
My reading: 2:32
